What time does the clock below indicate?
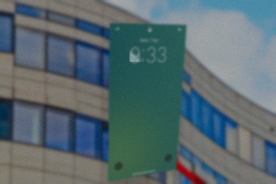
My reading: 9:33
